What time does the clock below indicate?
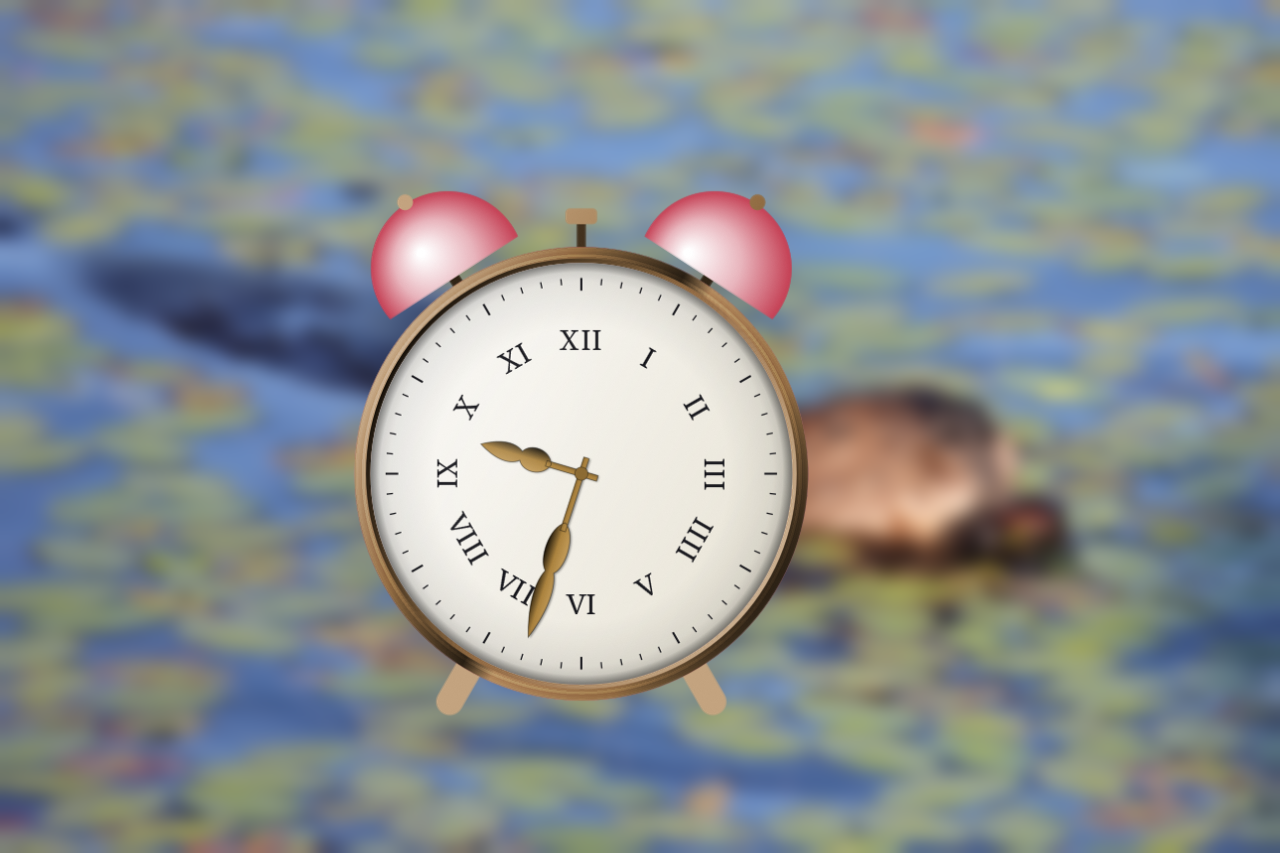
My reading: 9:33
